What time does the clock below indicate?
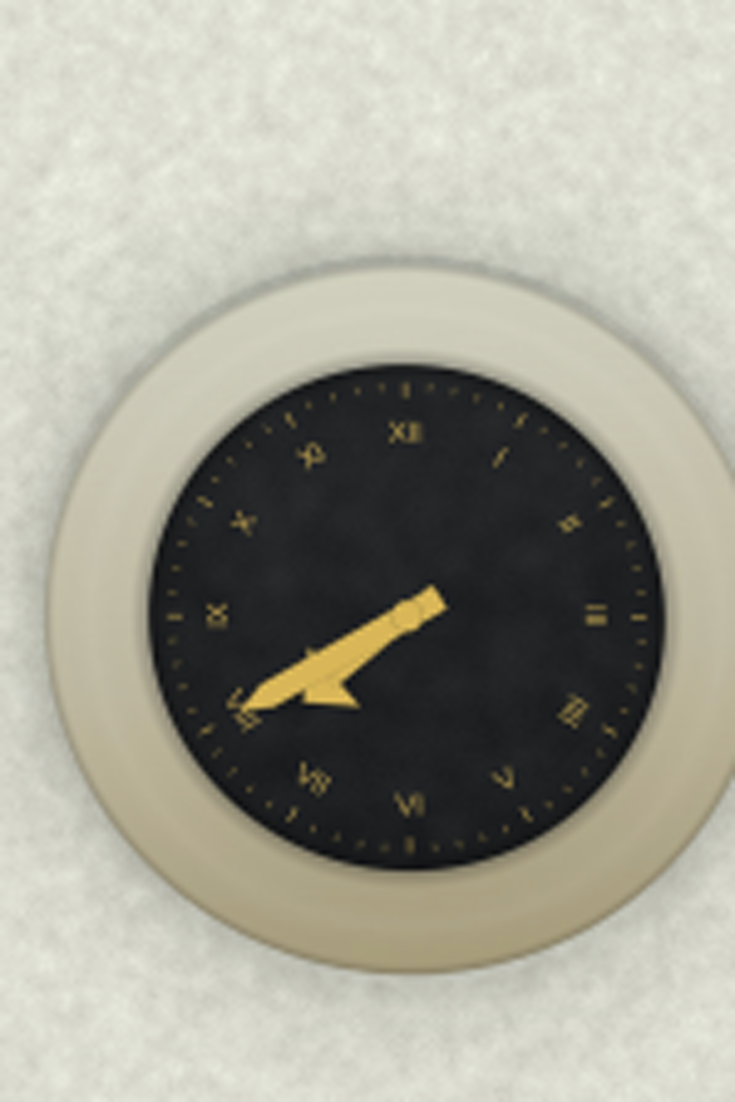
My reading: 7:40
